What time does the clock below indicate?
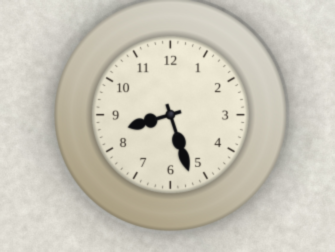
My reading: 8:27
